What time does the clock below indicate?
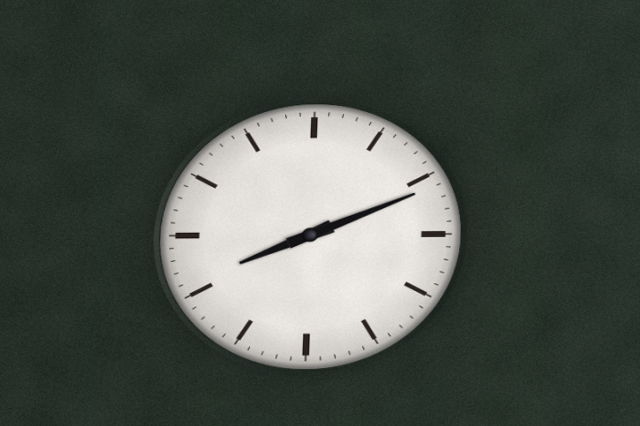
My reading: 8:11
